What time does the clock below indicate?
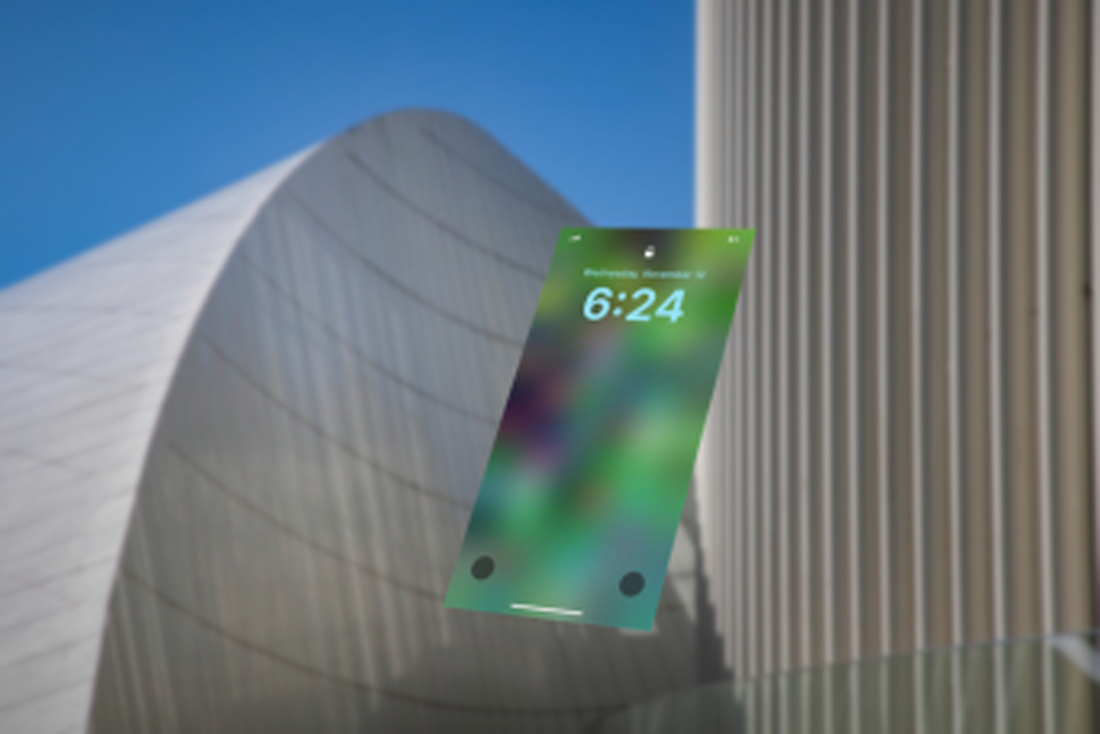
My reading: 6:24
